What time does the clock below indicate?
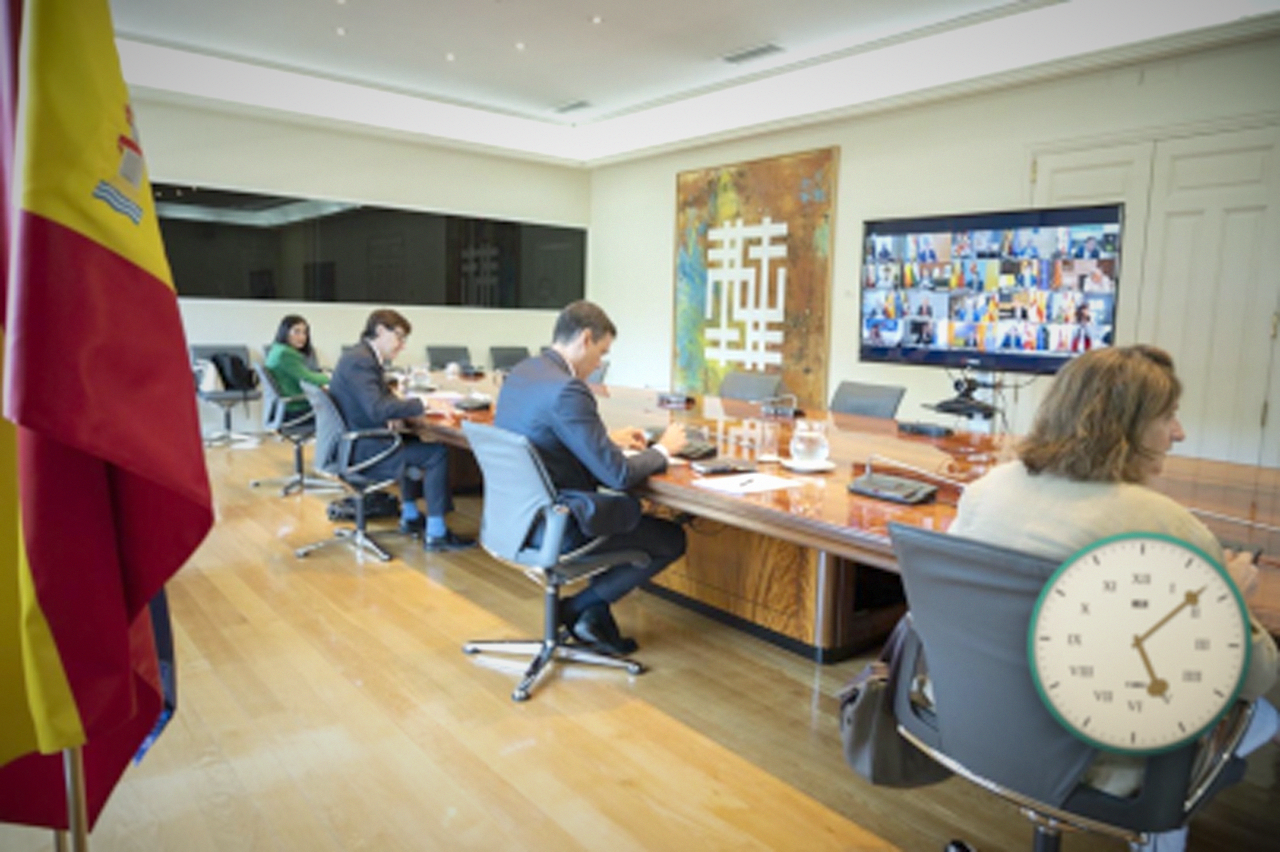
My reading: 5:08
